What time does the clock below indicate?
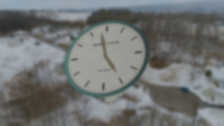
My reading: 4:58
